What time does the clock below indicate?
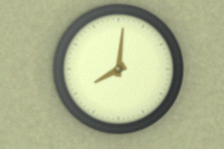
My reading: 8:01
